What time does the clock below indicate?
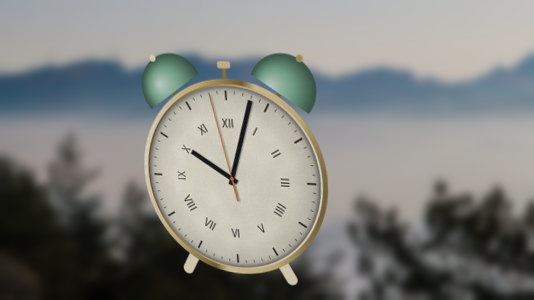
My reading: 10:02:58
